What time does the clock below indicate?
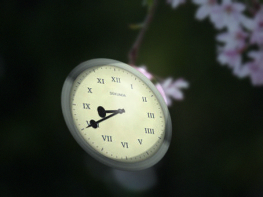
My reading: 8:40
